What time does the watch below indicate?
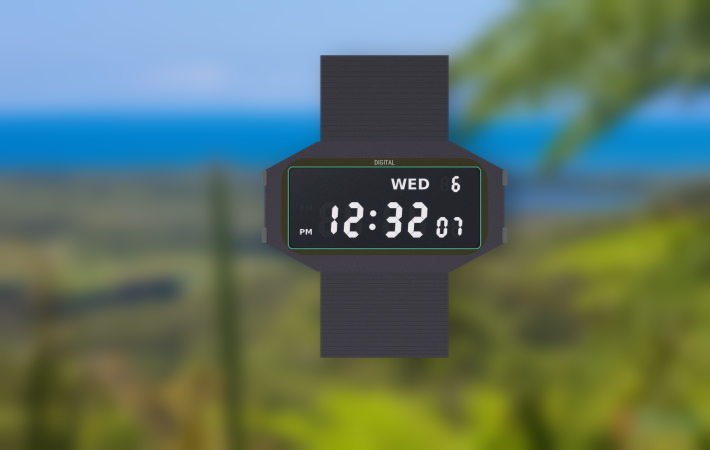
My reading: 12:32:07
